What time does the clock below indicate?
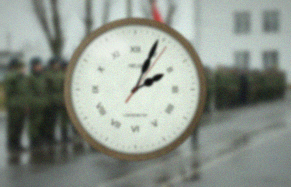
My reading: 2:04:06
